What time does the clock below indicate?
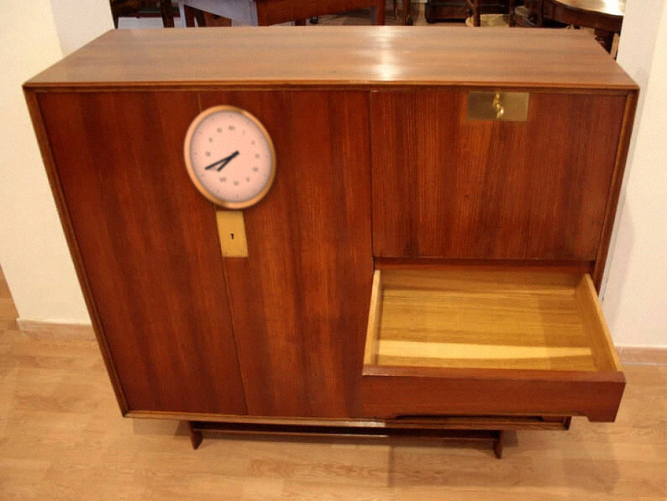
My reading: 7:41
